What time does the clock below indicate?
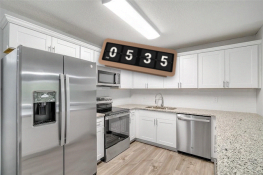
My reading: 5:35
